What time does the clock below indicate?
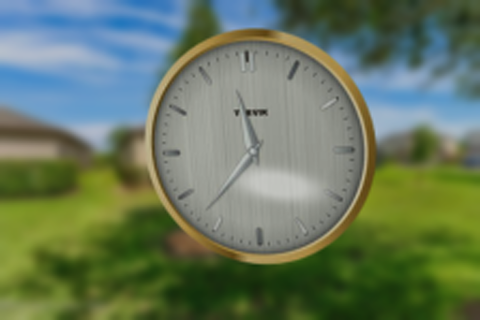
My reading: 11:37
